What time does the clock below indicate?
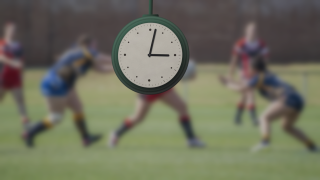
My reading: 3:02
